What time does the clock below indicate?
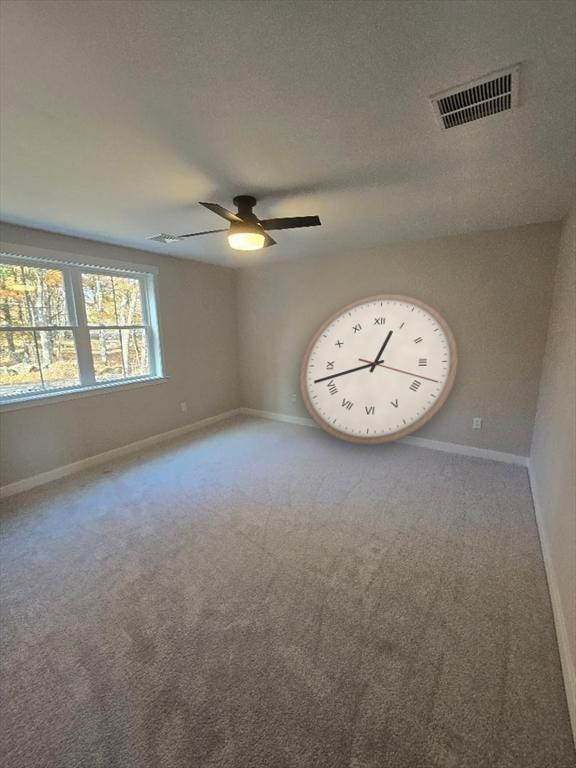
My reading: 12:42:18
